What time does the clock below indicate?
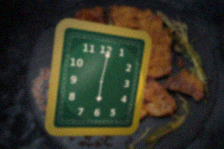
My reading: 6:01
